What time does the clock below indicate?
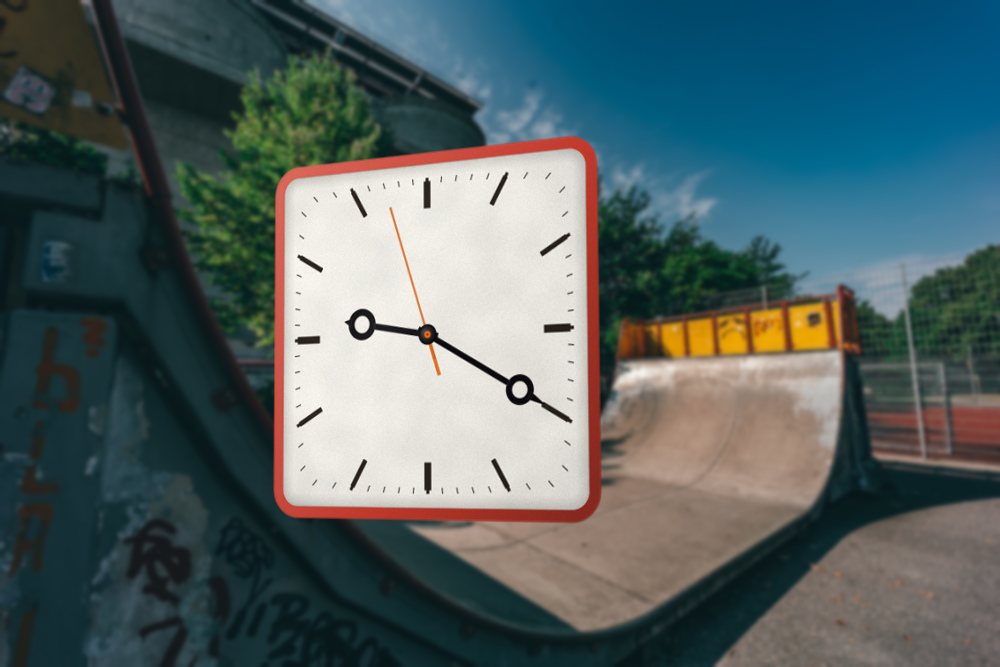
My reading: 9:19:57
